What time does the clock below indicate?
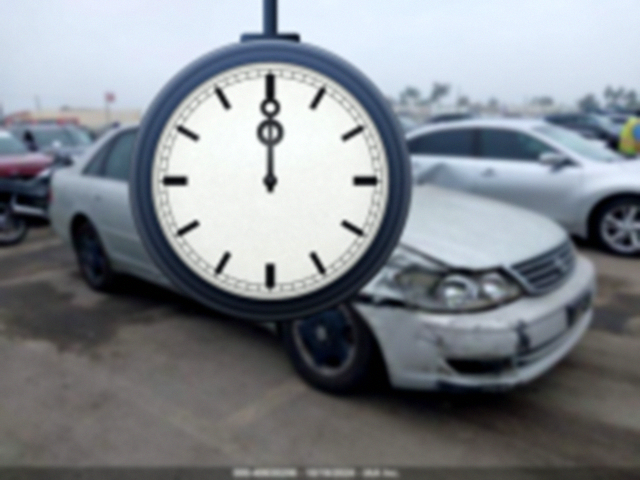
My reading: 12:00
